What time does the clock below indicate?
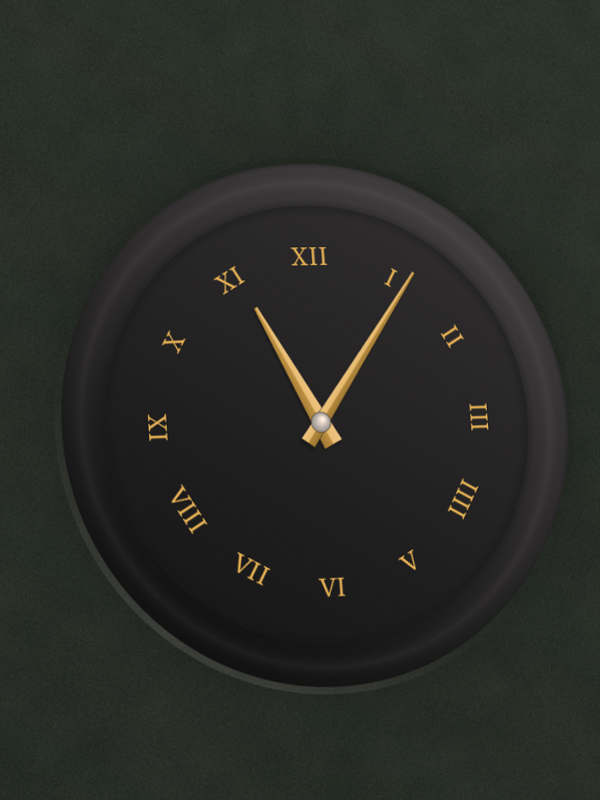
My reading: 11:06
